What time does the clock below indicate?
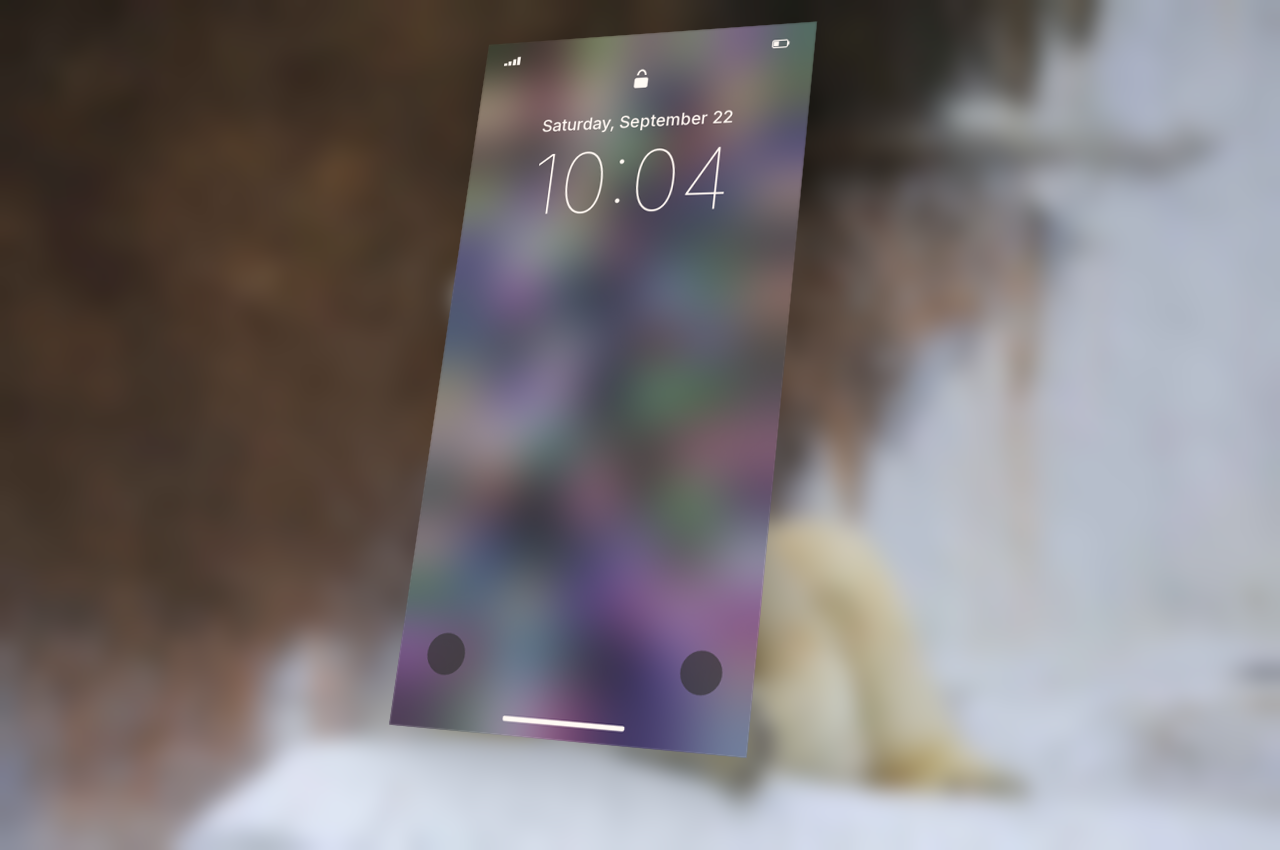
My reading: 10:04
